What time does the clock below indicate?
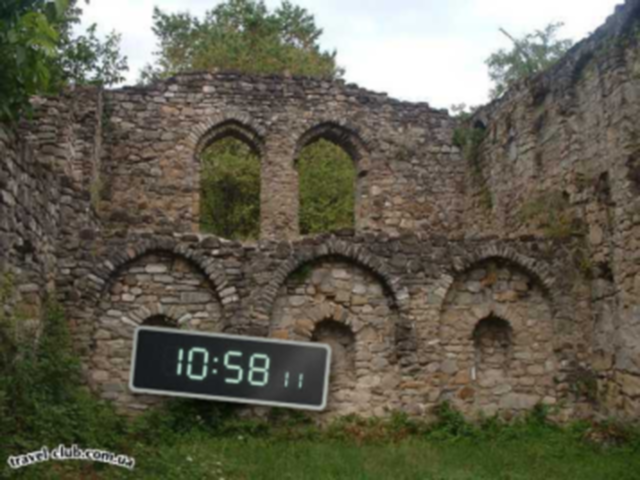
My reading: 10:58:11
